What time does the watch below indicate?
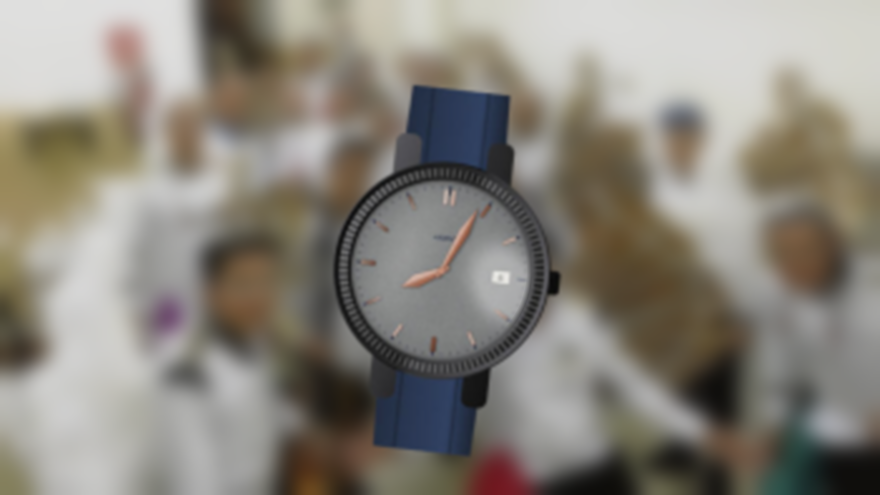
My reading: 8:04
